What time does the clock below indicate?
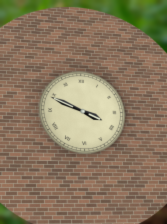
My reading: 3:49
